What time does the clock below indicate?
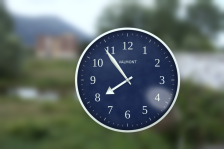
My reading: 7:54
